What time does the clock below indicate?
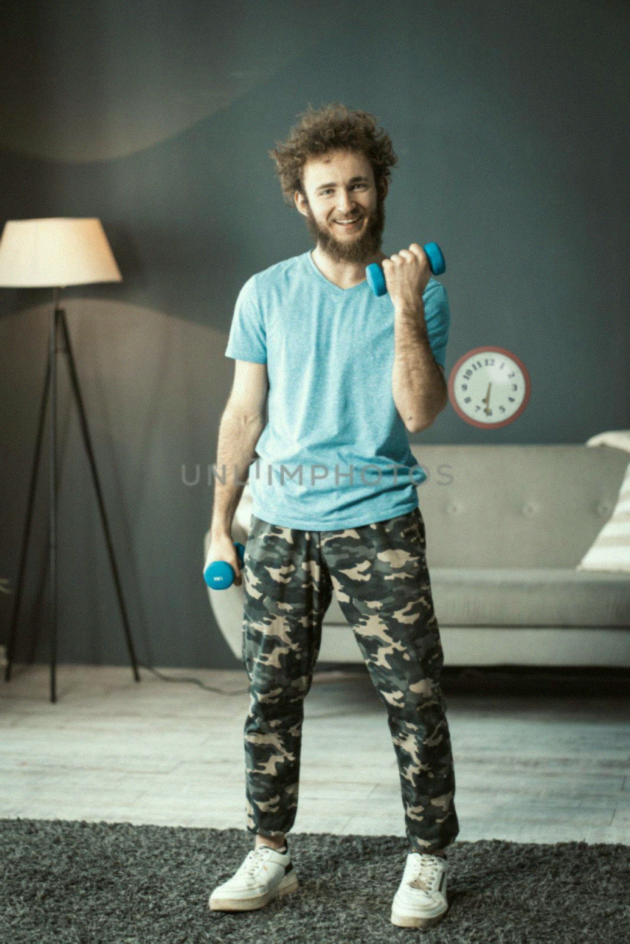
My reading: 6:31
